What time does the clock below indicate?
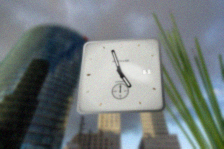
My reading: 4:57
